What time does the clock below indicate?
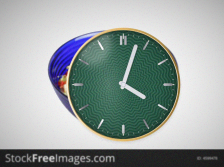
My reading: 4:03
